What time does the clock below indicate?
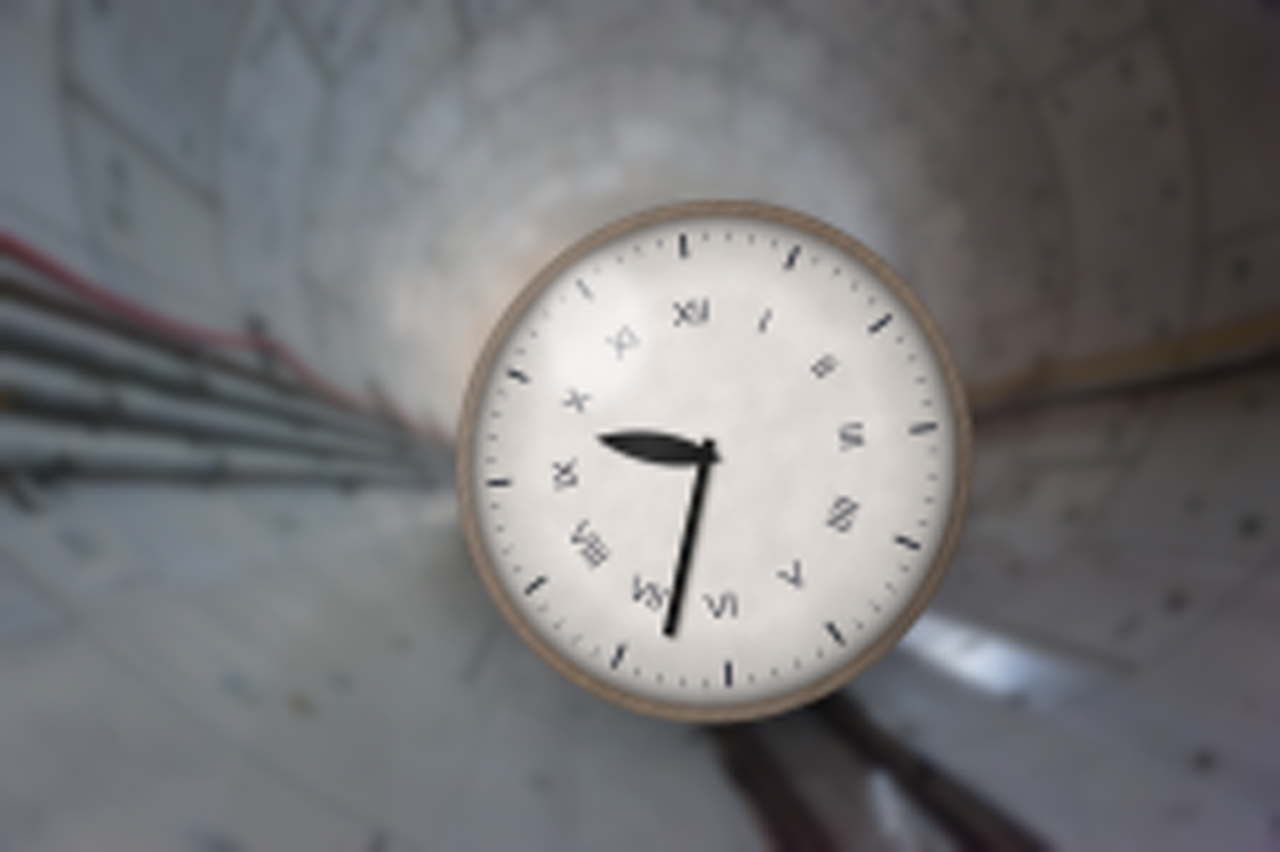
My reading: 9:33
